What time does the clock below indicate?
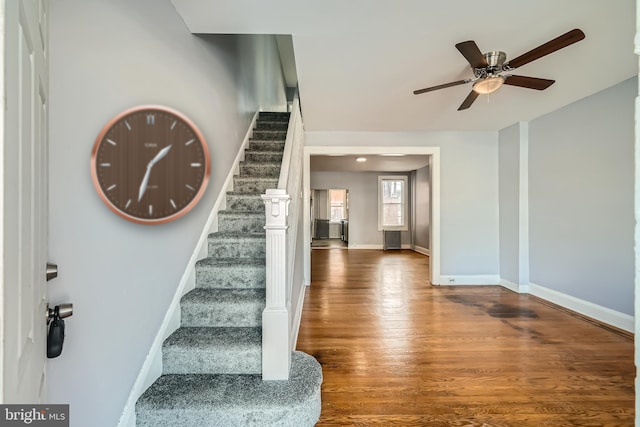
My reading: 1:33
